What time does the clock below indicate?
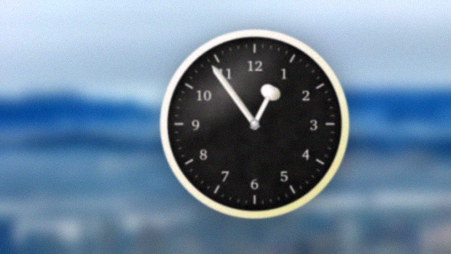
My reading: 12:54
